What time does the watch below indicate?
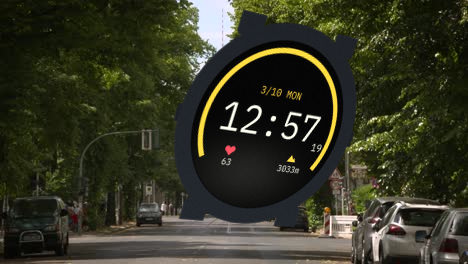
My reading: 12:57:19
